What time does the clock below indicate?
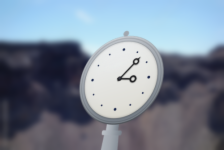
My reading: 3:07
